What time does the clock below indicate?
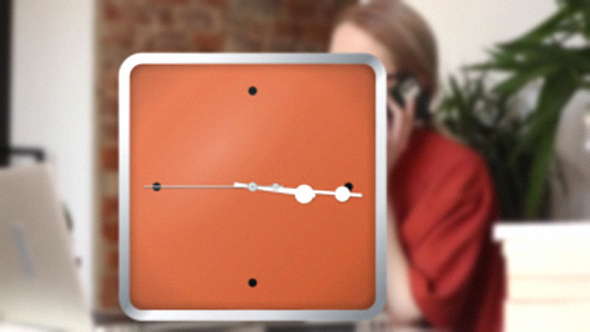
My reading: 3:15:45
